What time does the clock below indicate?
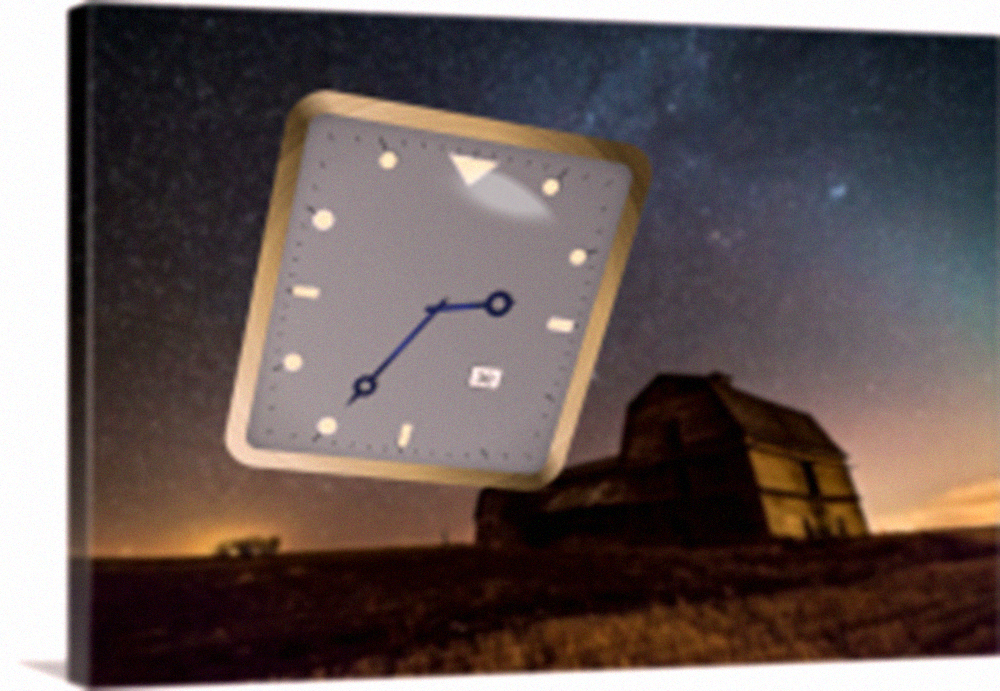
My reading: 2:35
